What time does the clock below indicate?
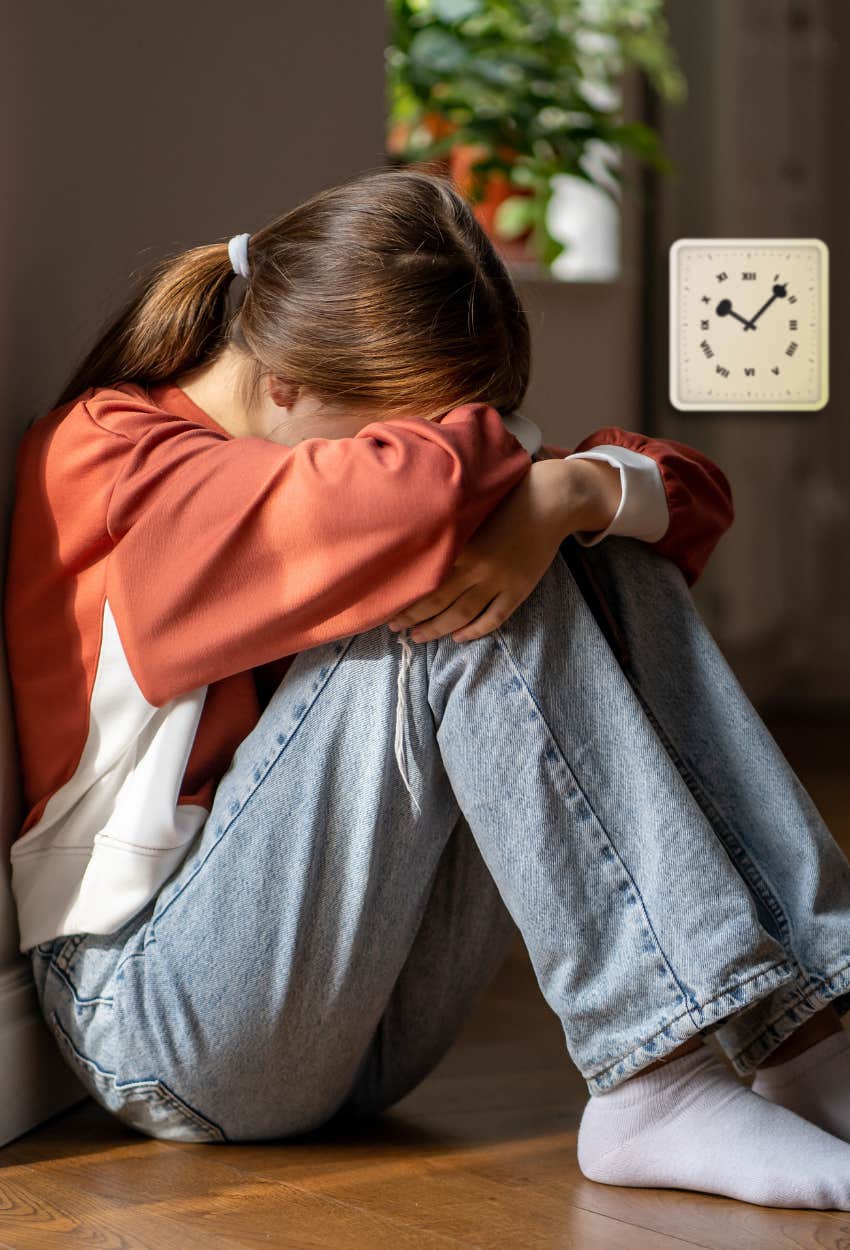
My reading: 10:07
